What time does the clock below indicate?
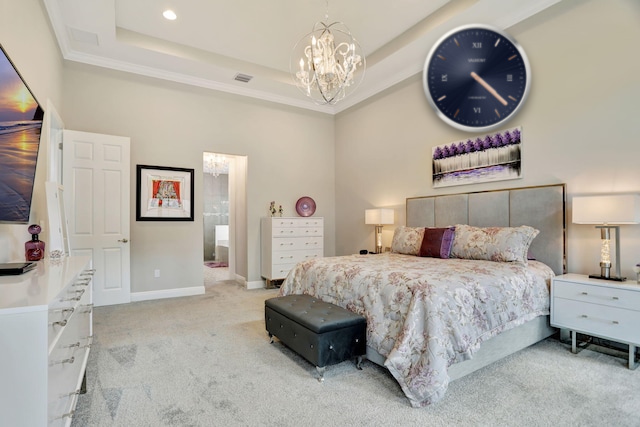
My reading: 4:22
